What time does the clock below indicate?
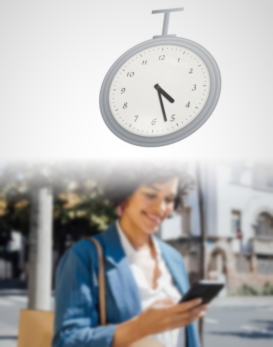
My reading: 4:27
